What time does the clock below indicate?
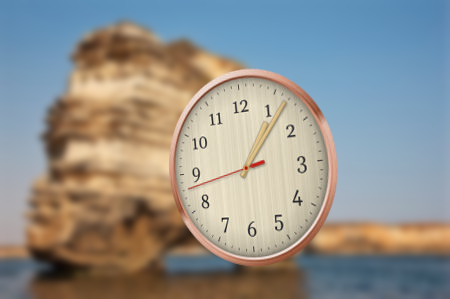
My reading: 1:06:43
